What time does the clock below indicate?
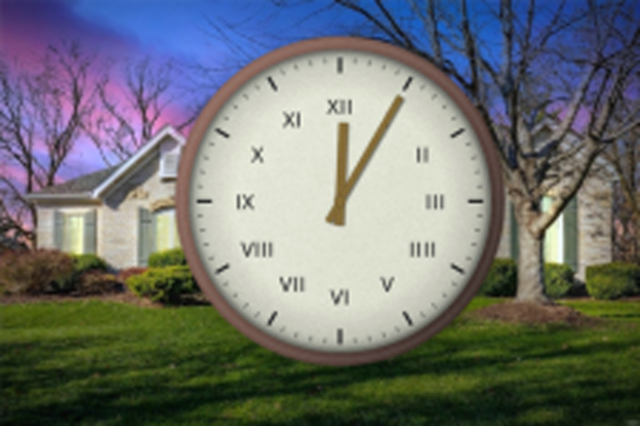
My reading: 12:05
